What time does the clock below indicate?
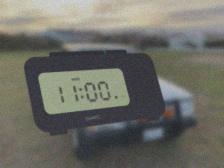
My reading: 11:00
